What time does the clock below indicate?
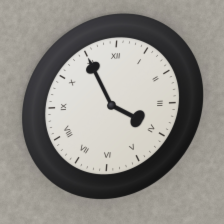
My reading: 3:55
